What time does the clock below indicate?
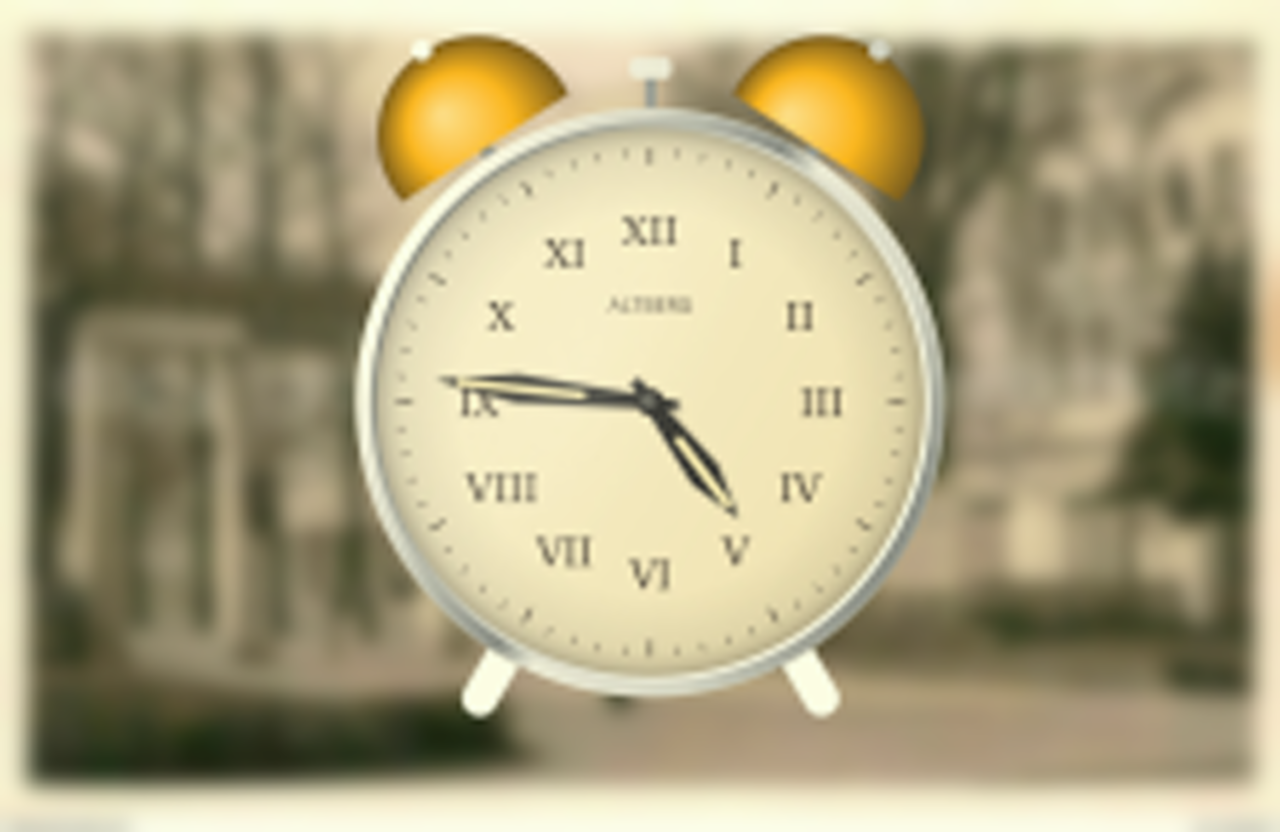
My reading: 4:46
